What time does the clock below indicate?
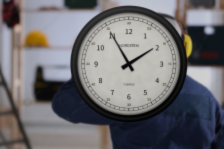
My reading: 1:55
